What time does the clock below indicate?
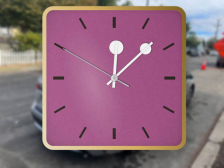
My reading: 12:07:50
